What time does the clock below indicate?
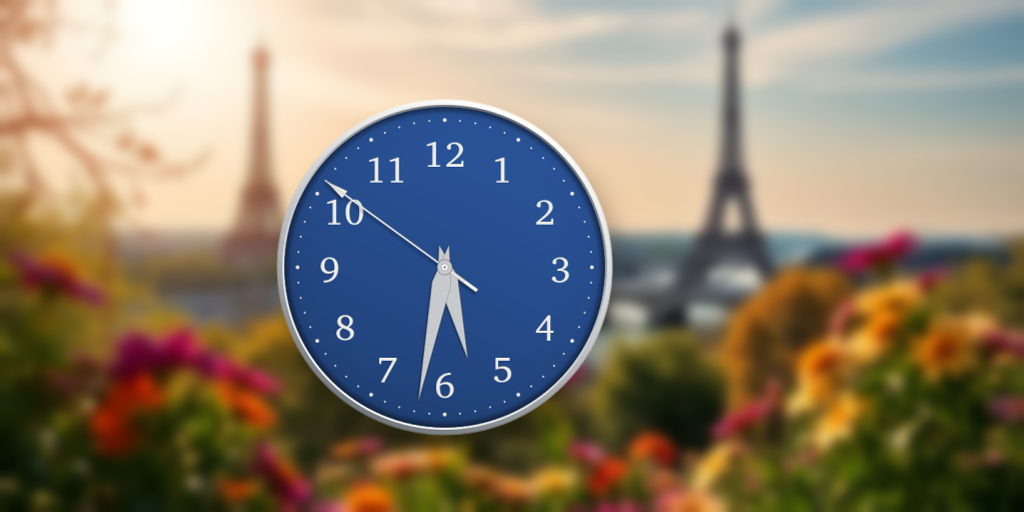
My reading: 5:31:51
